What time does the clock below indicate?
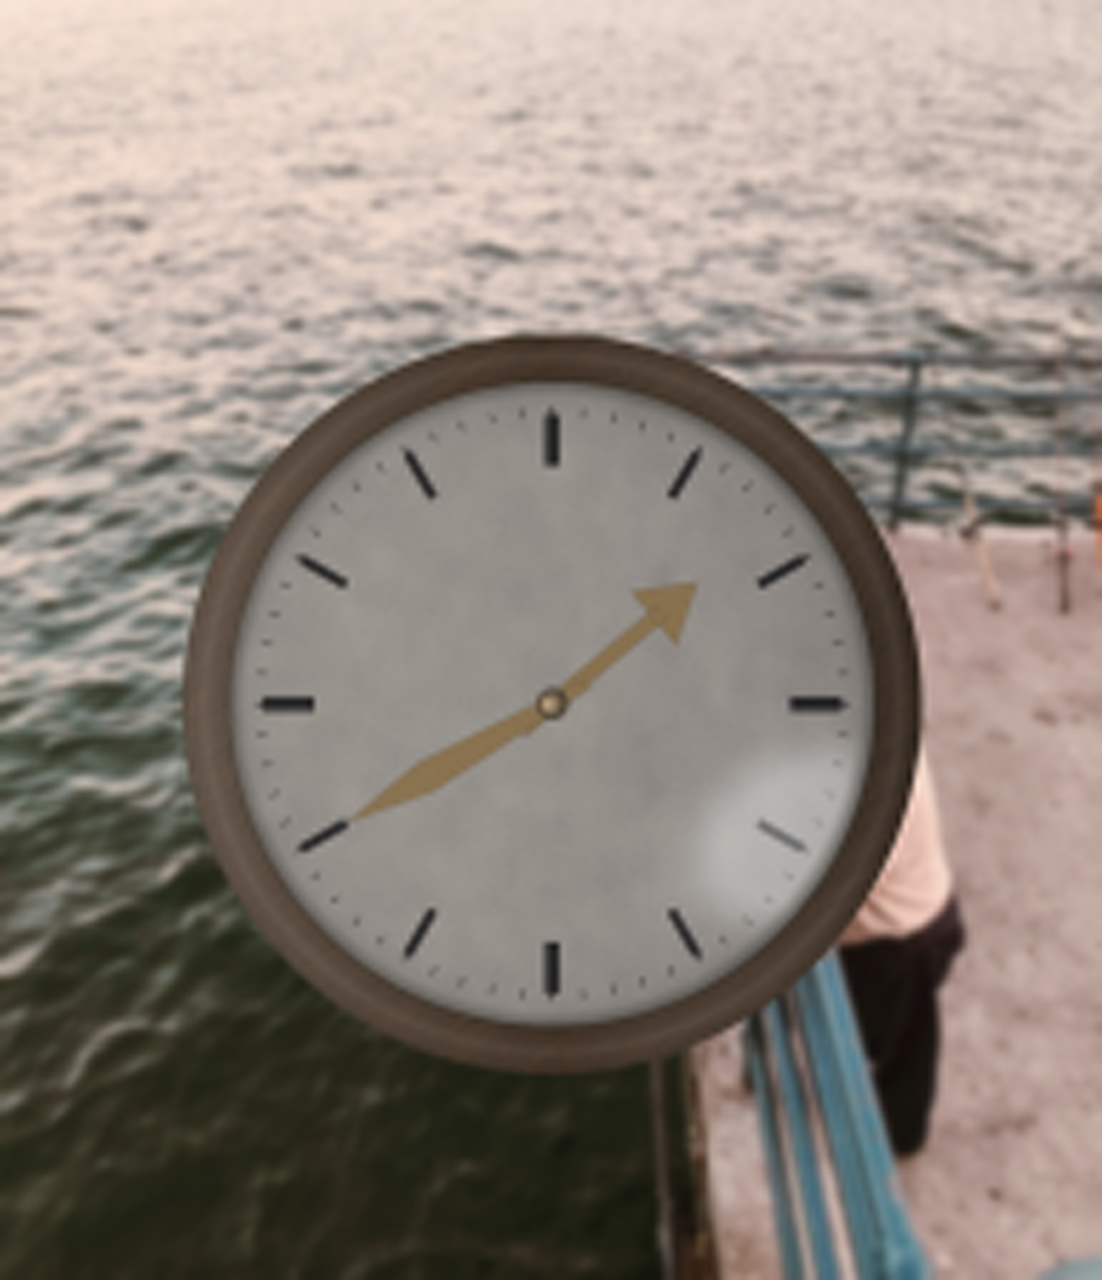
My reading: 1:40
